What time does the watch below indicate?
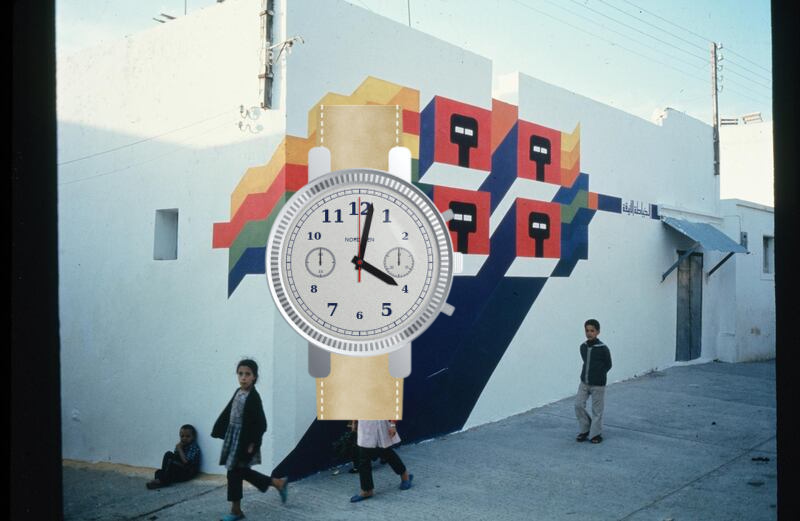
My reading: 4:02
